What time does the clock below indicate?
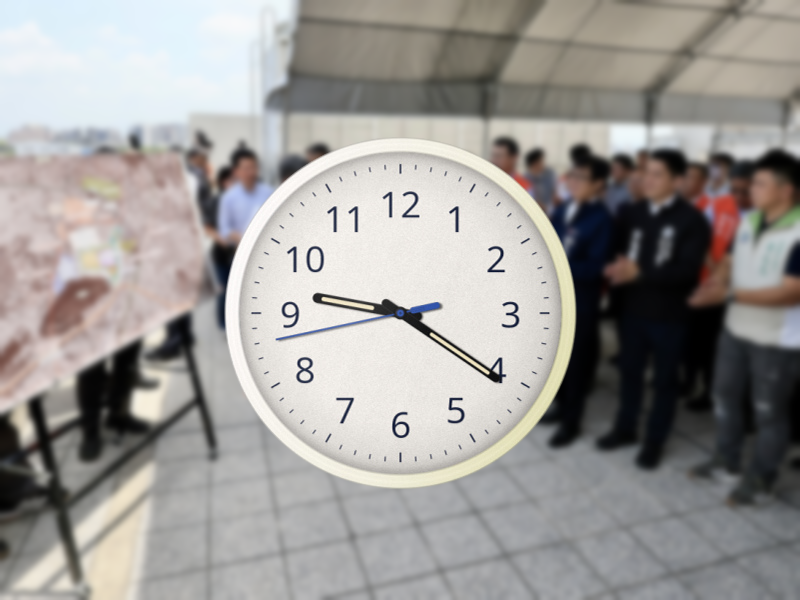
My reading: 9:20:43
